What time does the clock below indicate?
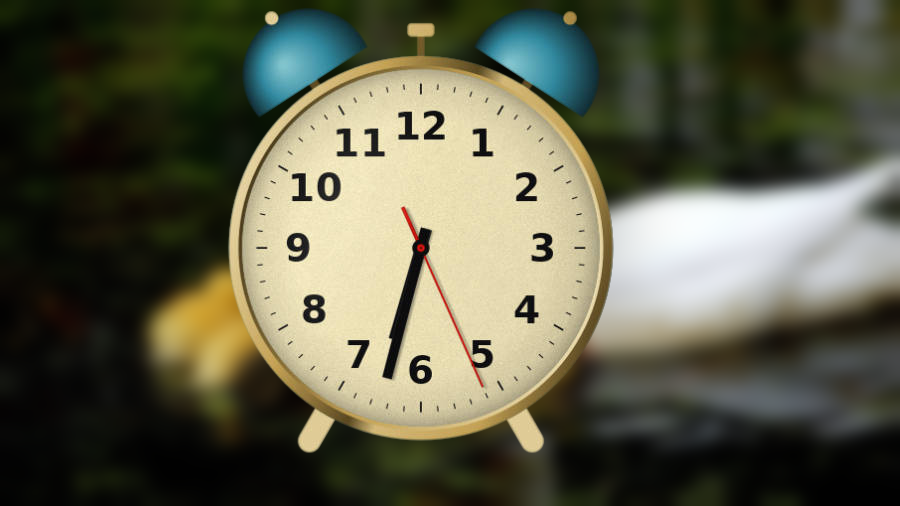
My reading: 6:32:26
